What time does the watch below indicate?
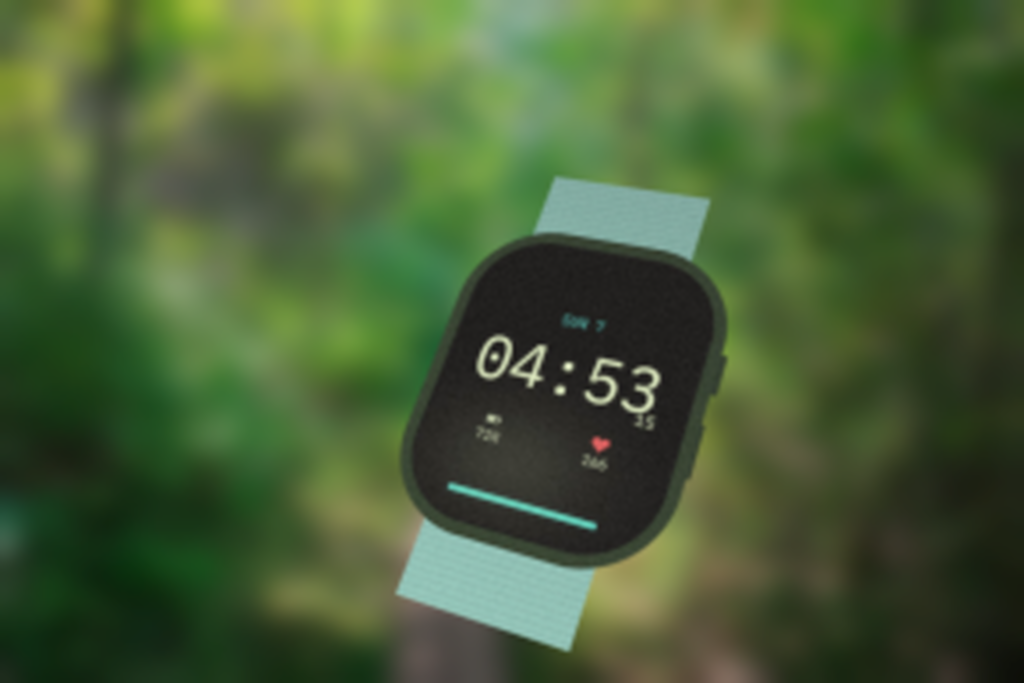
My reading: 4:53
